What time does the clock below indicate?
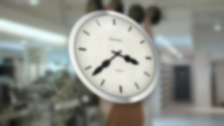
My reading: 3:38
